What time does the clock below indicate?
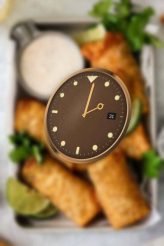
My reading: 2:01
